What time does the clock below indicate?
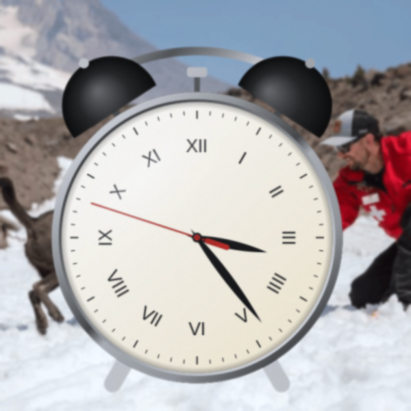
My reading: 3:23:48
